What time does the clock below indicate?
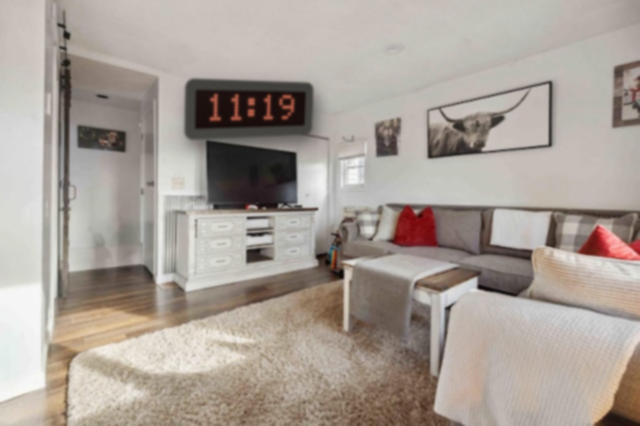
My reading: 11:19
